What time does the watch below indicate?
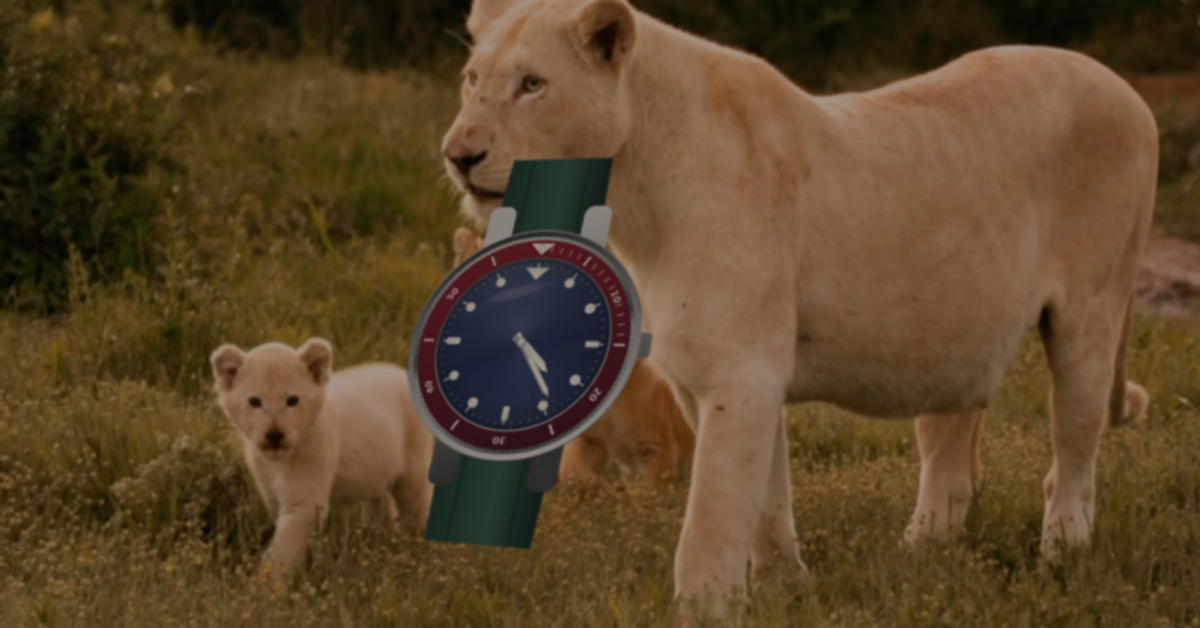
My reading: 4:24
